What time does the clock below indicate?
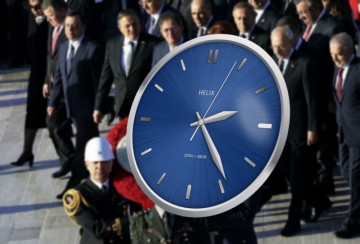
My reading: 2:24:04
